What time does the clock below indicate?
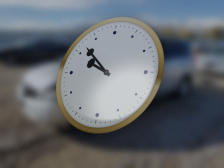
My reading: 9:52
